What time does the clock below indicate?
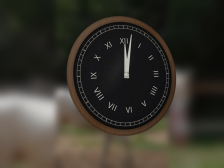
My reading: 12:02
